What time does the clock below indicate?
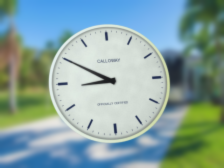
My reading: 8:50
